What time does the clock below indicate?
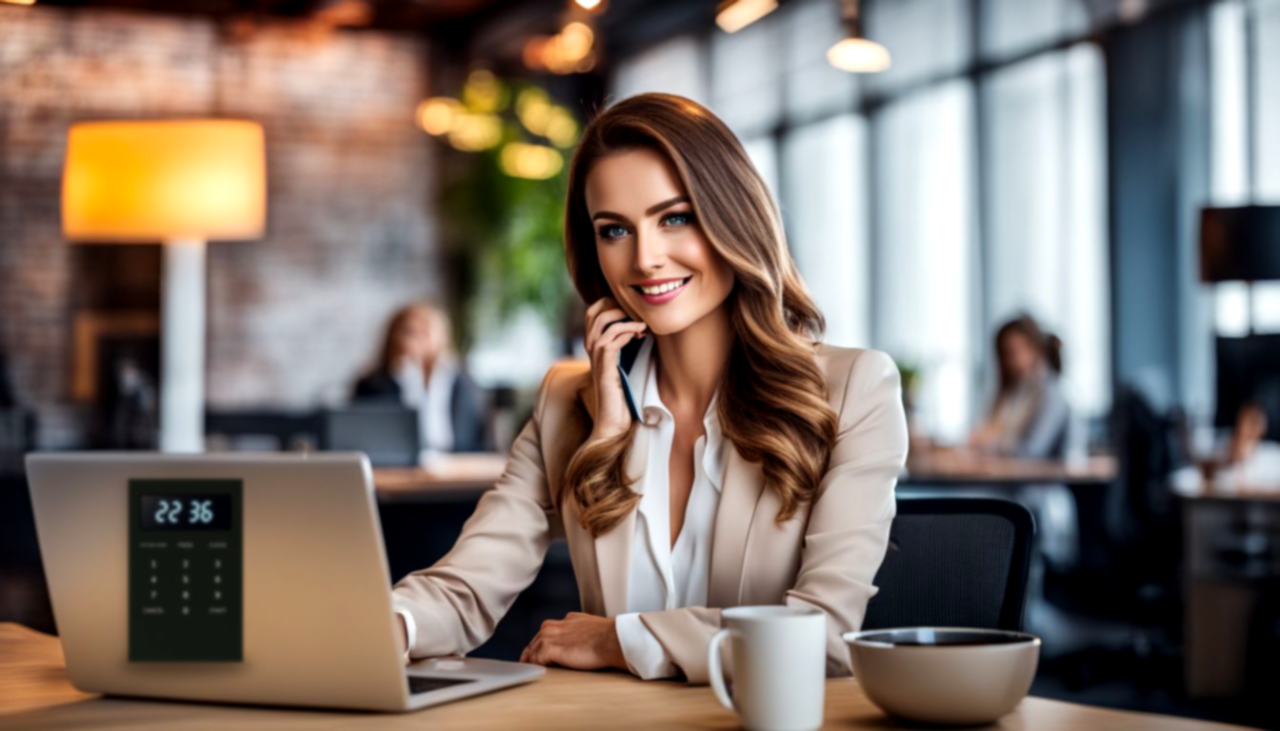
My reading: 22:36
